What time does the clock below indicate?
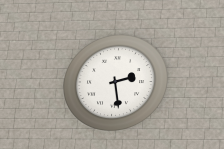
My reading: 2:28
